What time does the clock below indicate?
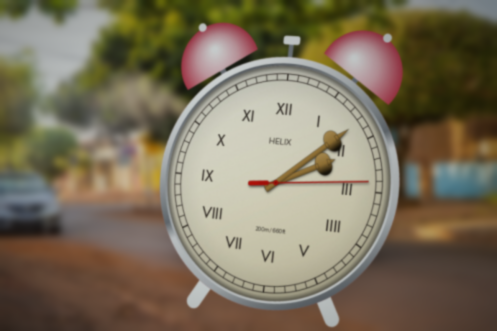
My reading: 2:08:14
